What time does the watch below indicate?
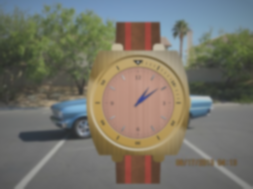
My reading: 1:09
